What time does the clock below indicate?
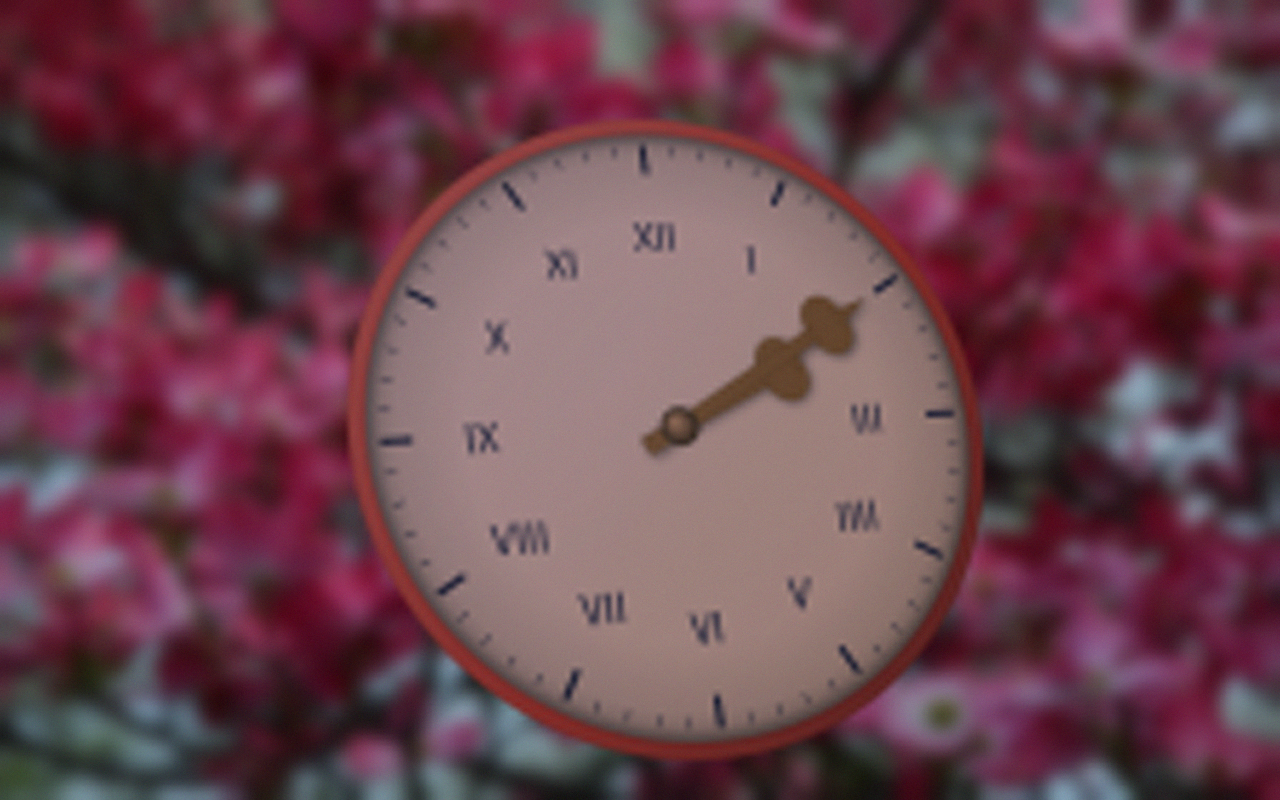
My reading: 2:10
